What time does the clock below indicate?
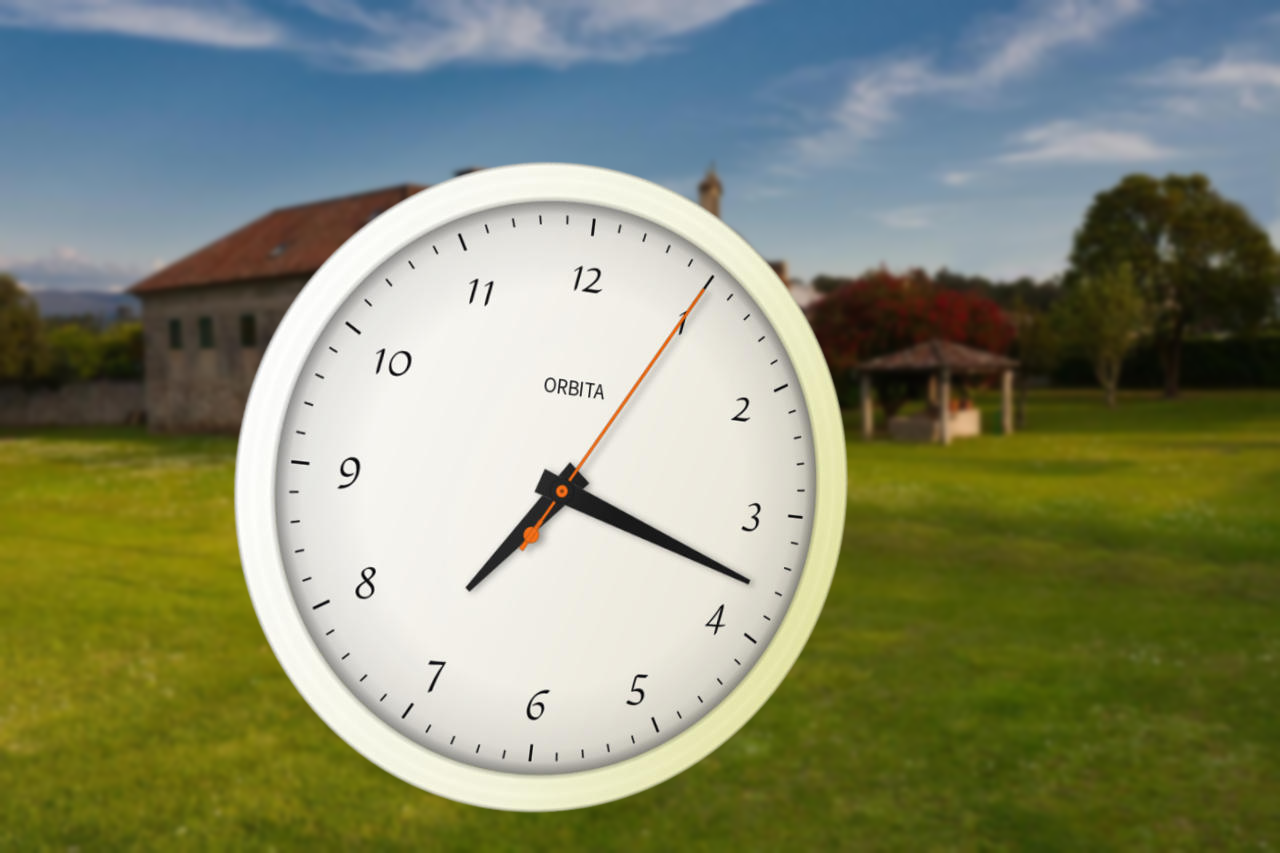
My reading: 7:18:05
